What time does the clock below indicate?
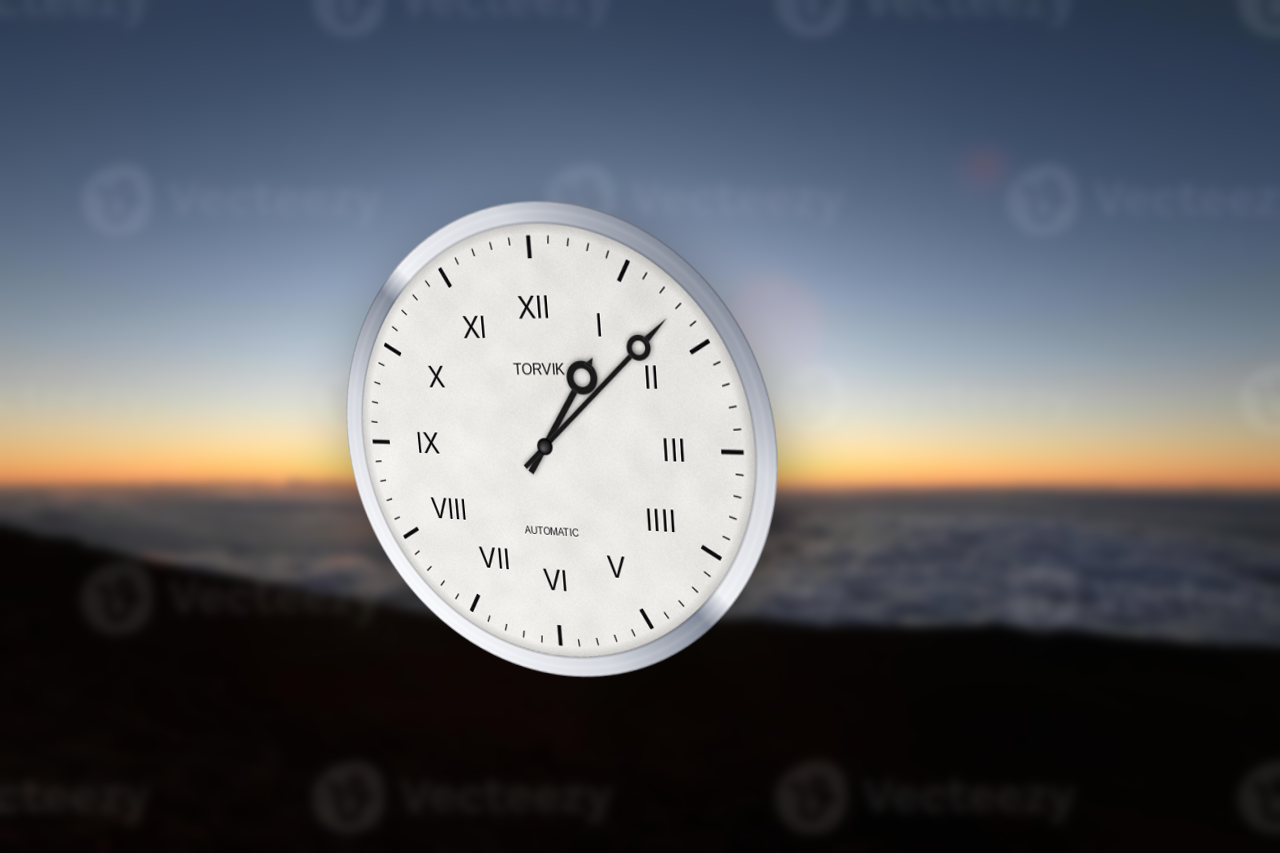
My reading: 1:08
